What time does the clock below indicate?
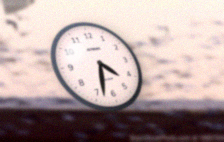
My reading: 4:33
